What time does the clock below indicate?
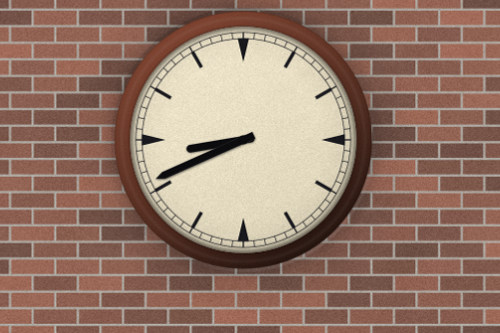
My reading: 8:41
